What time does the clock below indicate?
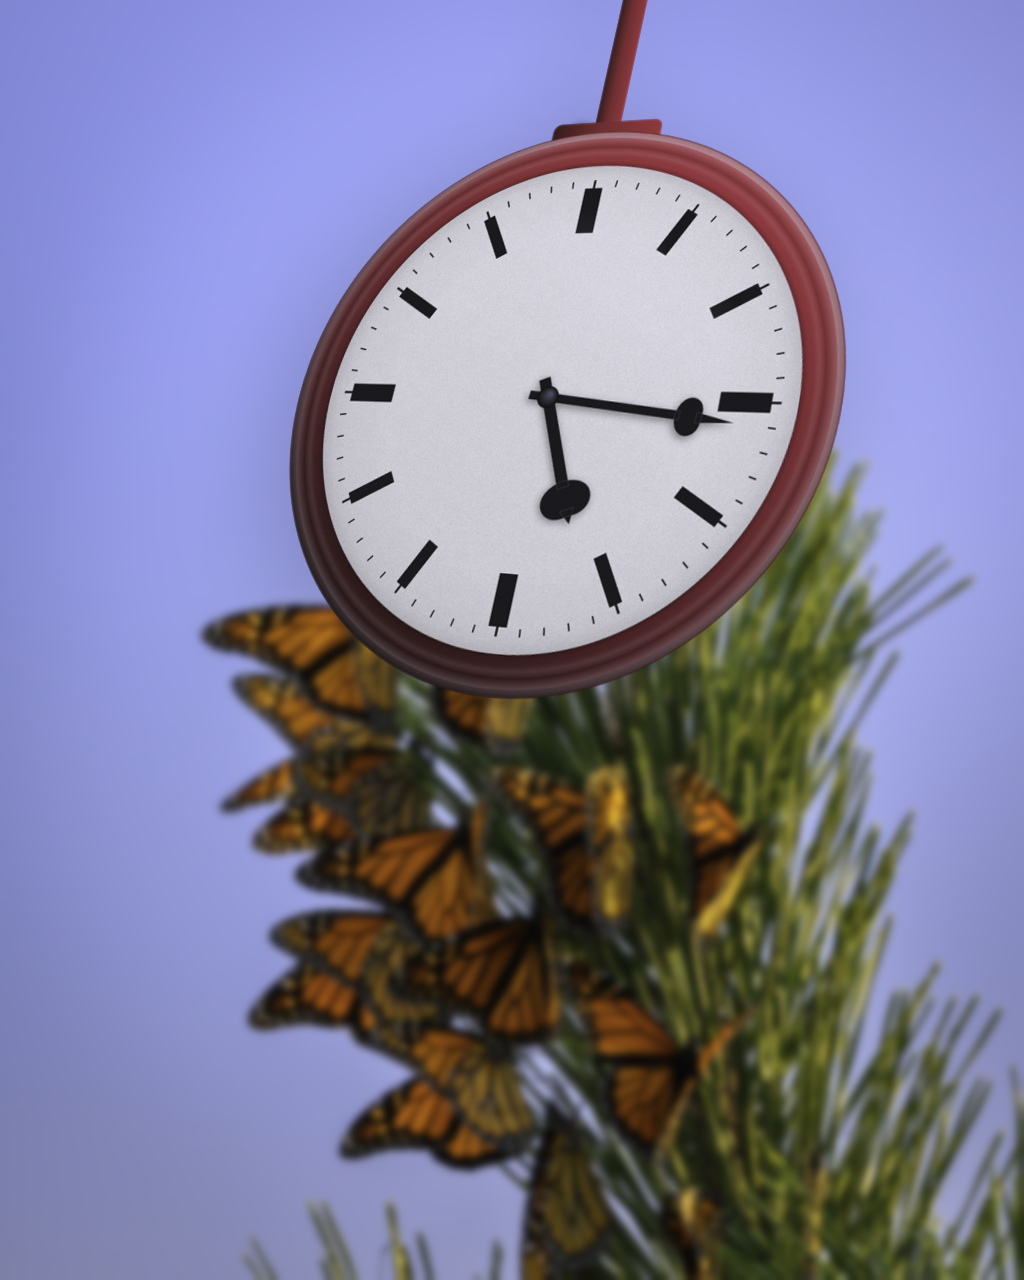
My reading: 5:16
